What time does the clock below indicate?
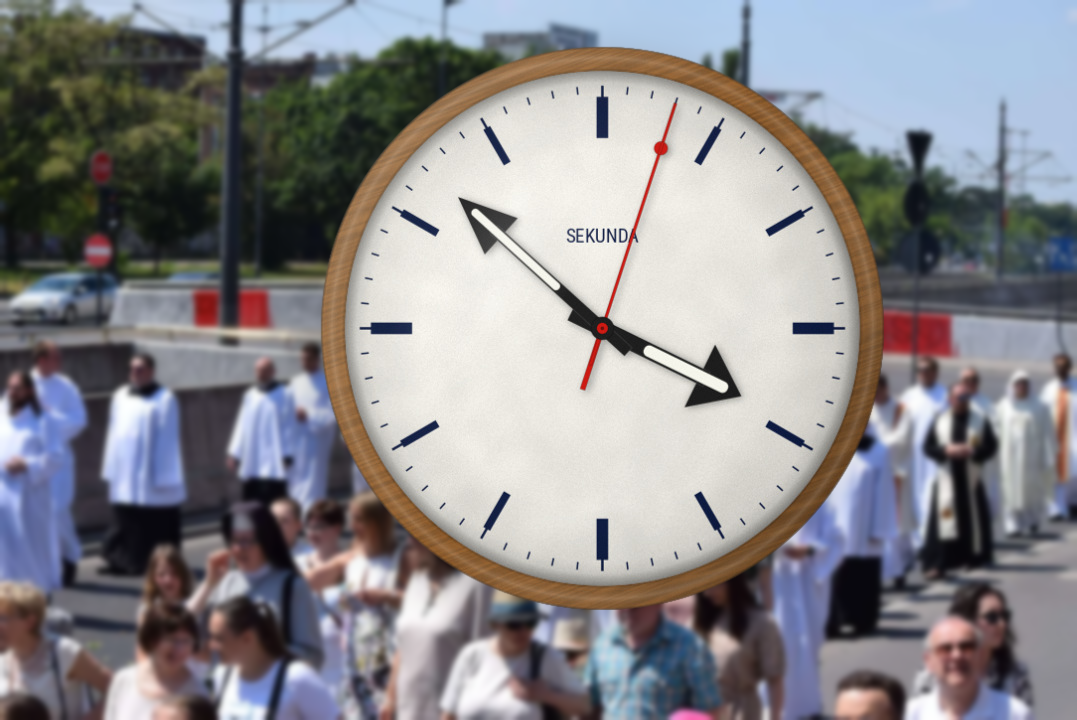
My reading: 3:52:03
